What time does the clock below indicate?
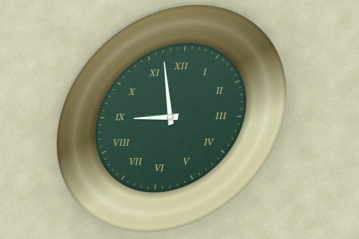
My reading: 8:57
